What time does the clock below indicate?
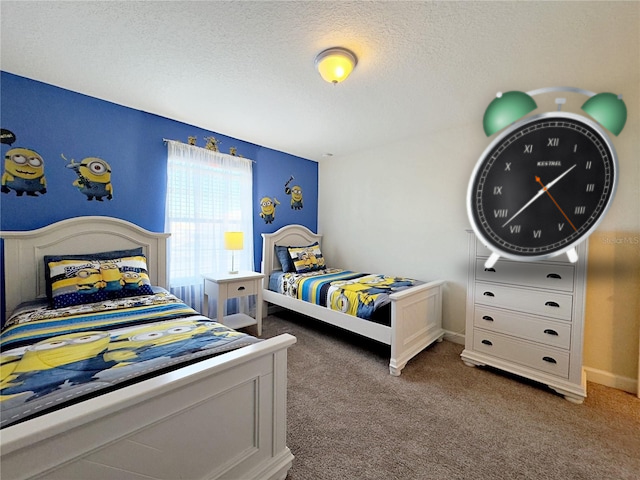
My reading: 1:37:23
